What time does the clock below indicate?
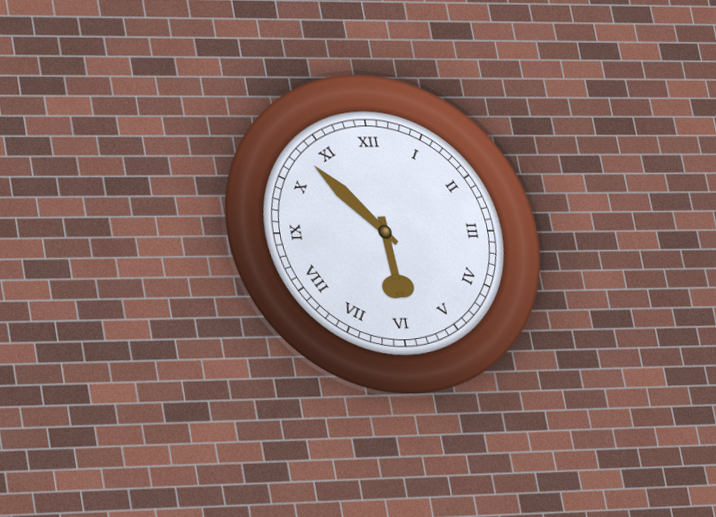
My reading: 5:53
